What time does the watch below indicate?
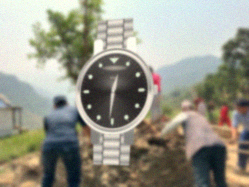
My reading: 12:31
